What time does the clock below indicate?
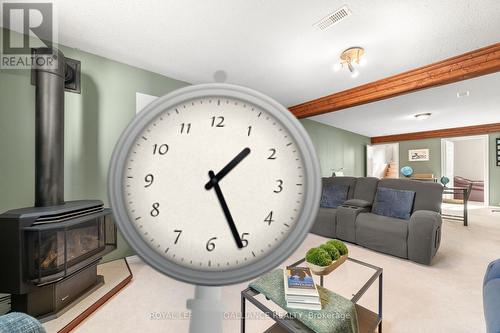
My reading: 1:26
